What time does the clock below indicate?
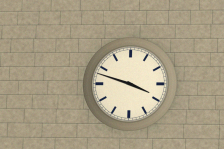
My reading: 3:48
